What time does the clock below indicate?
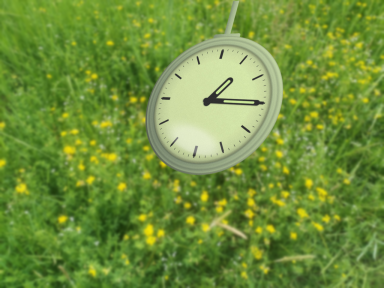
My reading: 1:15
